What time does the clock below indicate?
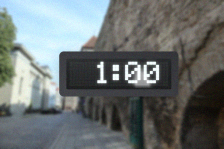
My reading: 1:00
